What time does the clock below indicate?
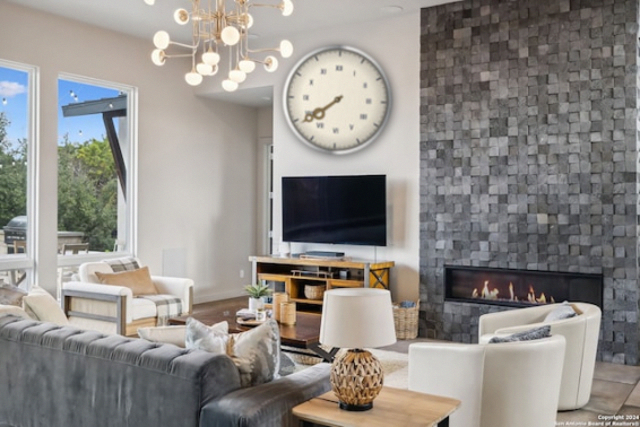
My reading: 7:39
